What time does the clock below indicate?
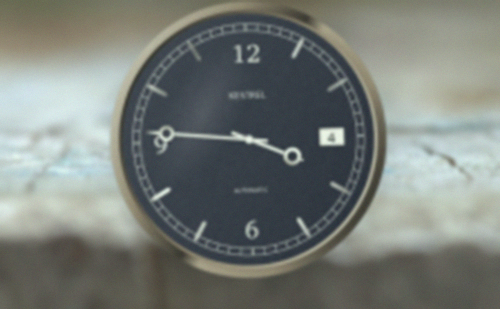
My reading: 3:46
